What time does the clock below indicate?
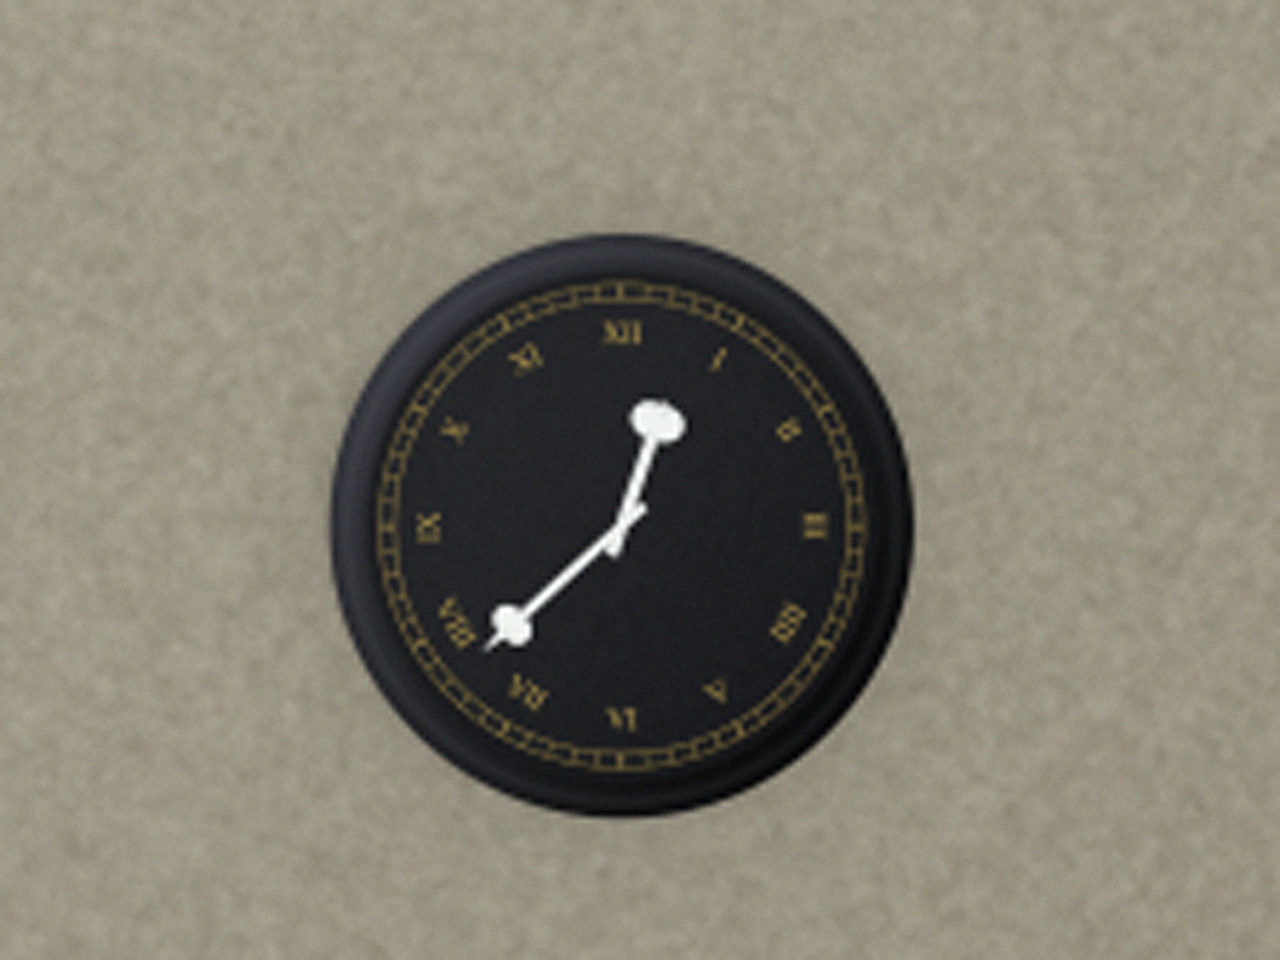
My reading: 12:38
